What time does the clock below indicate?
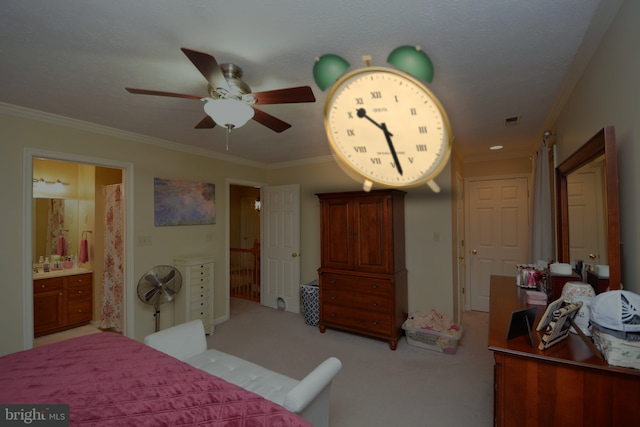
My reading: 10:29
